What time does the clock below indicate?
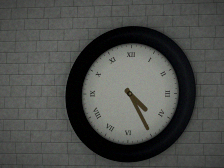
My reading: 4:25
